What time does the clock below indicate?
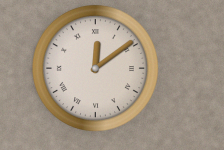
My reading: 12:09
